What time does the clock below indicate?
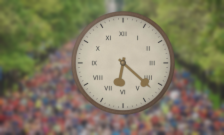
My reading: 6:22
